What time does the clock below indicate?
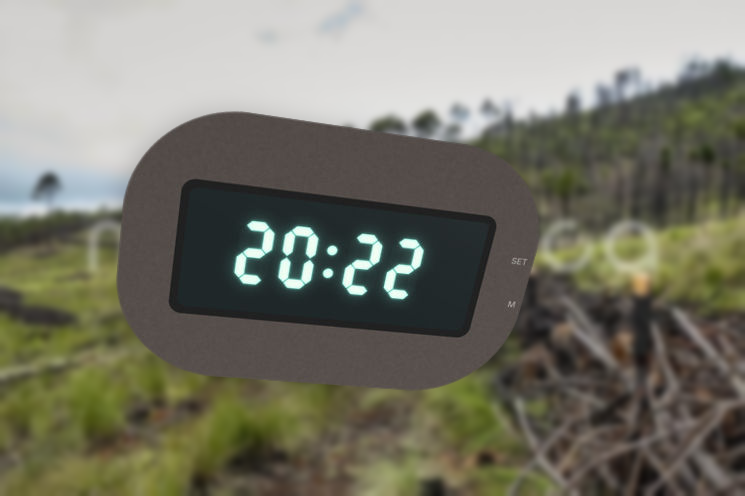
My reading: 20:22
